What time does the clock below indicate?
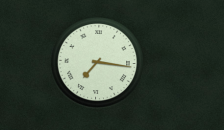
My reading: 7:16
